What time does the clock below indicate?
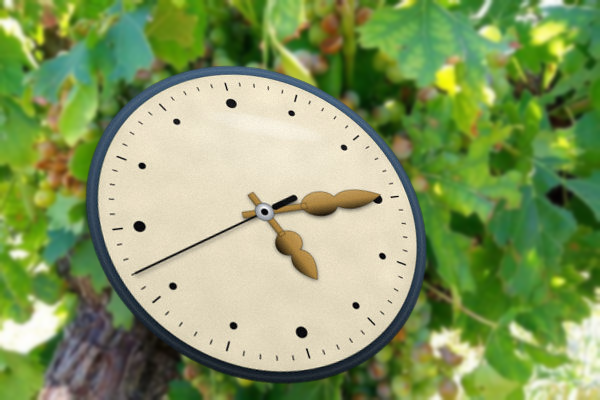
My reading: 5:14:42
